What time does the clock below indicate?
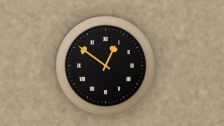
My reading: 12:51
